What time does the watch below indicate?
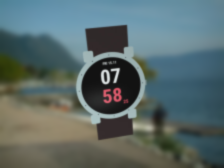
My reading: 7:58
